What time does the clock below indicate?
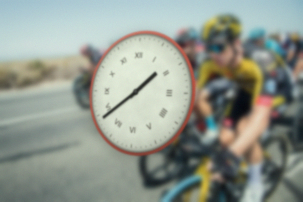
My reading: 1:39
